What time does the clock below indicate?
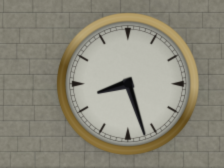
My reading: 8:27
